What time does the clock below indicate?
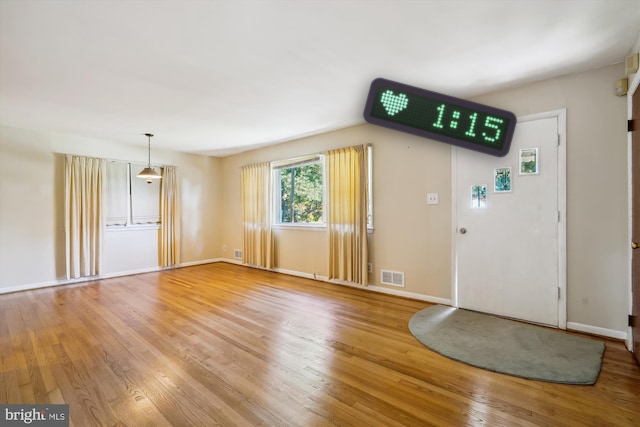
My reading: 1:15
